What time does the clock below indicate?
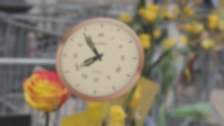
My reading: 7:54
